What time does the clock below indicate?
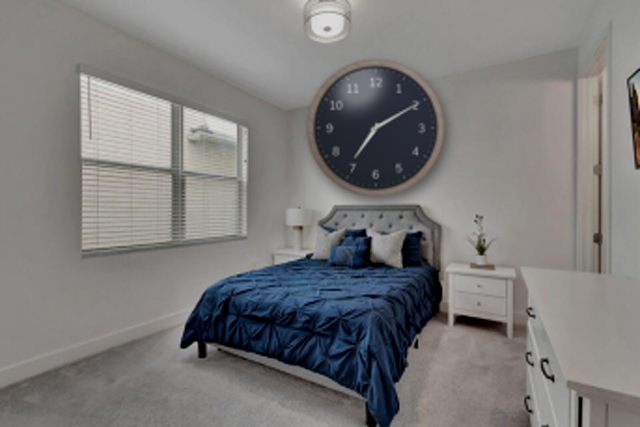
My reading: 7:10
